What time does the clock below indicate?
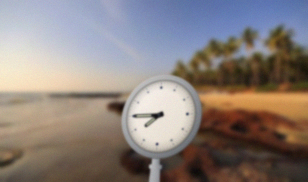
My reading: 7:45
